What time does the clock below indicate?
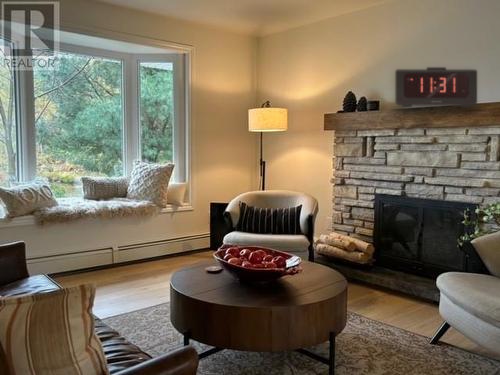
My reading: 11:31
